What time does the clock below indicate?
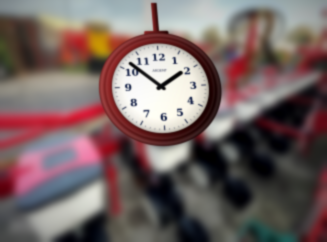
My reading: 1:52
